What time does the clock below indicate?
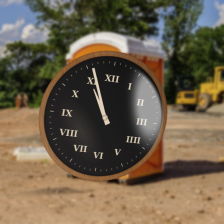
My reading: 10:56
